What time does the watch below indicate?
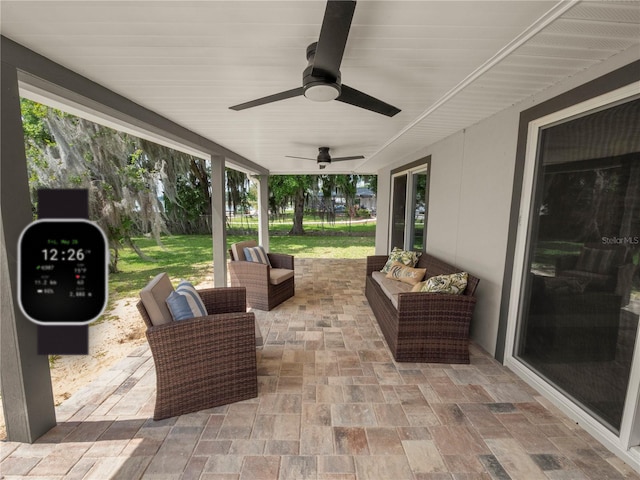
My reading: 12:26
